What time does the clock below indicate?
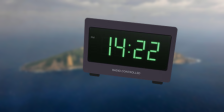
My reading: 14:22
